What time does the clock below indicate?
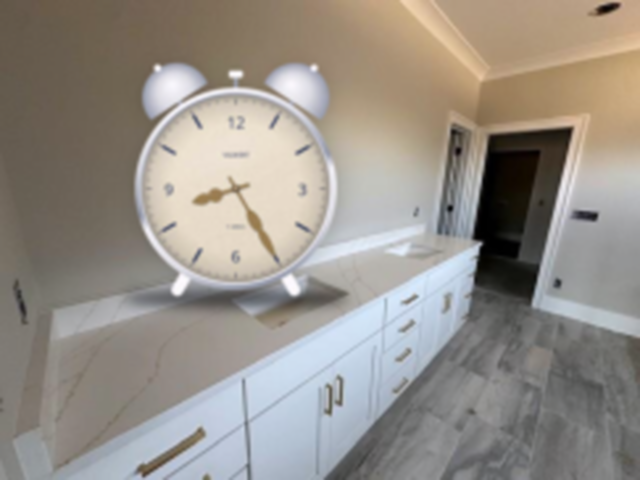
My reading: 8:25
